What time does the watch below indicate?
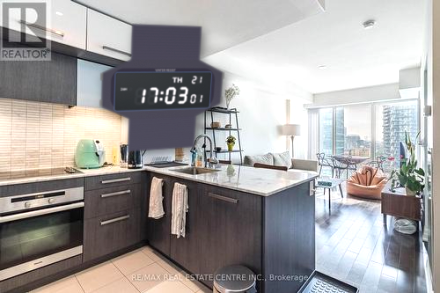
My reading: 17:03:01
